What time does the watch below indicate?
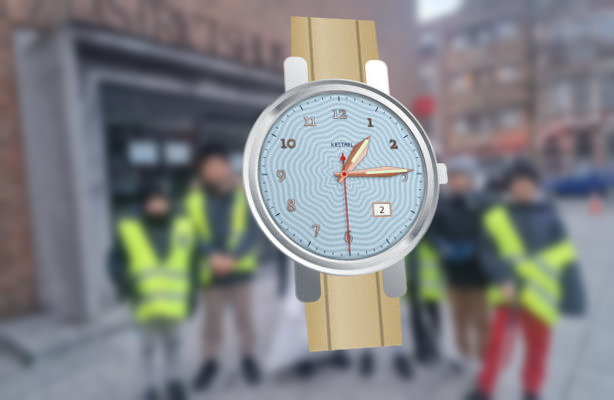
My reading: 1:14:30
